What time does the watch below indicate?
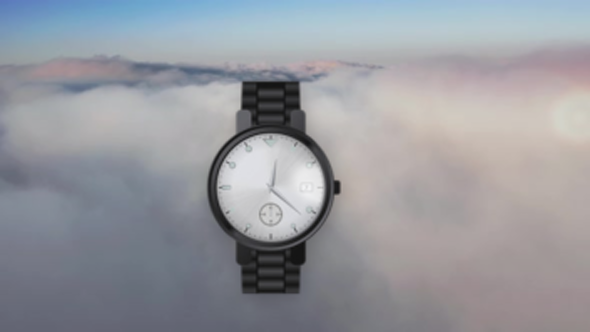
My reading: 12:22
